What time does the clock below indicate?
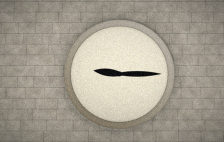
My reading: 9:15
